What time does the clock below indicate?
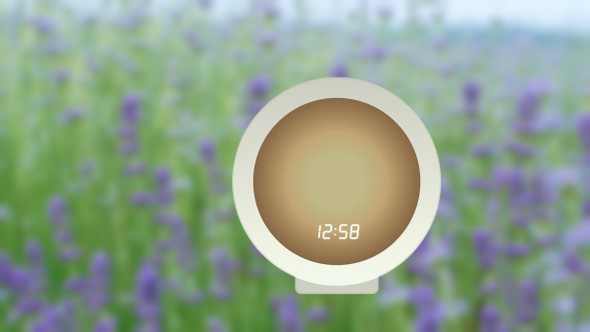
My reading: 12:58
